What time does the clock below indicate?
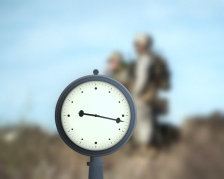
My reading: 9:17
